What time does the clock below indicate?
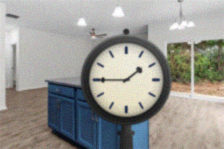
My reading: 1:45
